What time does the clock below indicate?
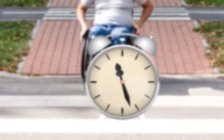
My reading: 11:27
